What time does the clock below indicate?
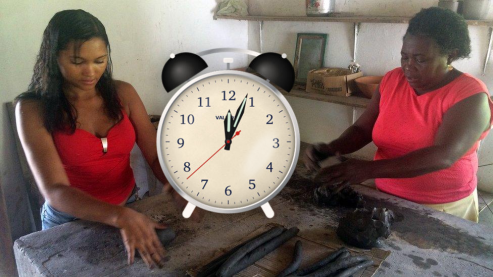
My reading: 12:03:38
